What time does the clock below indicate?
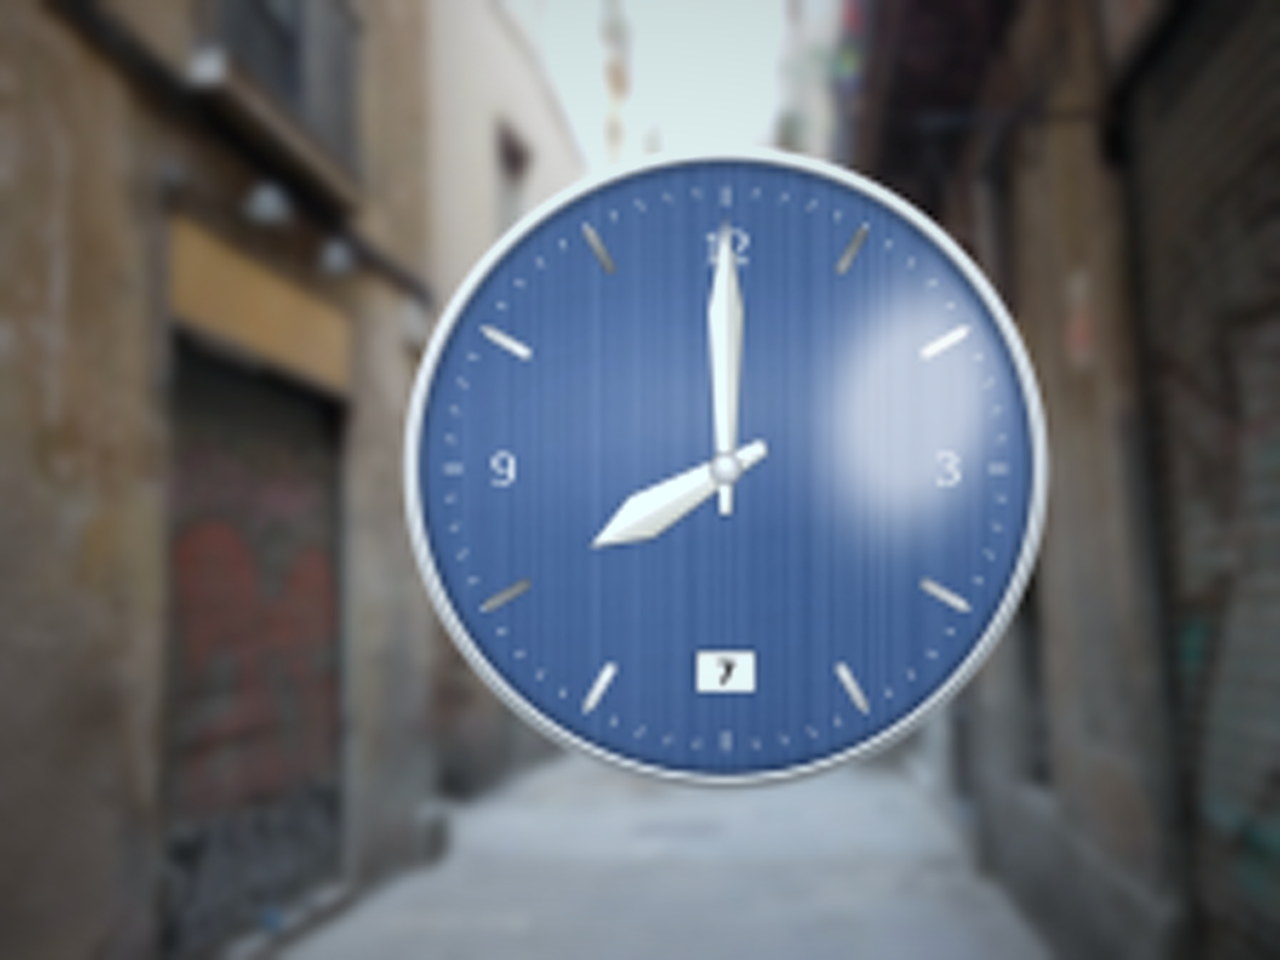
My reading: 8:00
